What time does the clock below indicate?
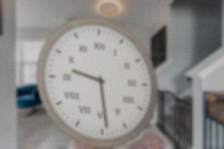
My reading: 9:29
